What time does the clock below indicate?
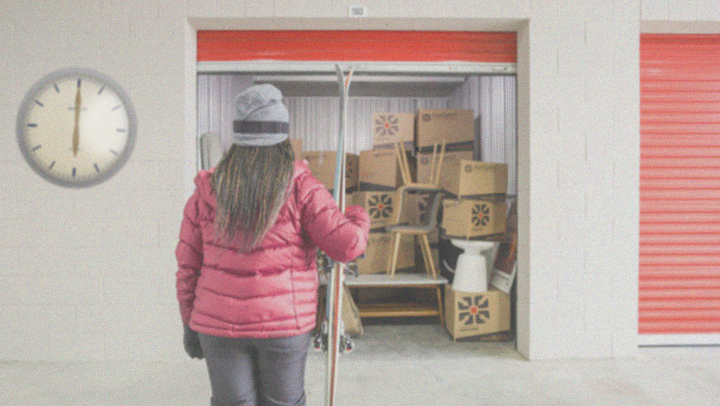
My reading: 6:00
